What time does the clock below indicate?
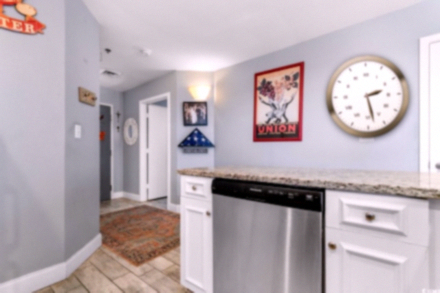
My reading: 2:28
